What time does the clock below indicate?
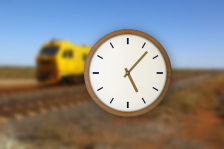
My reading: 5:07
